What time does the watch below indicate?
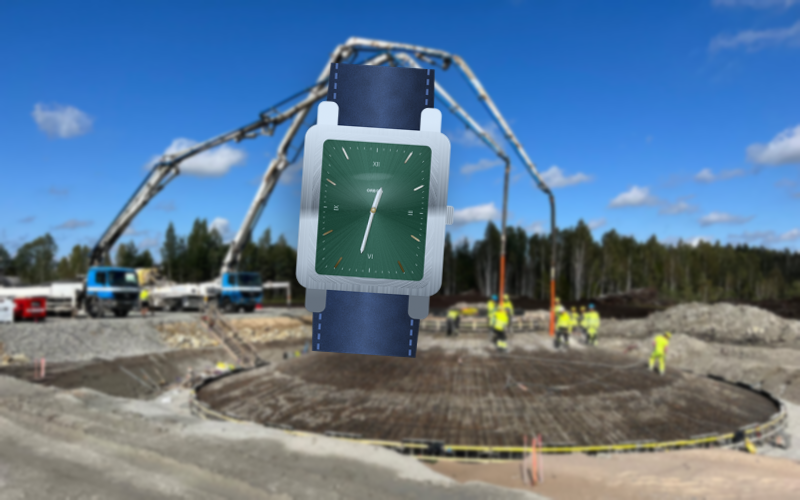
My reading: 12:32
